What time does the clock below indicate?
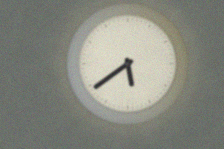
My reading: 5:39
